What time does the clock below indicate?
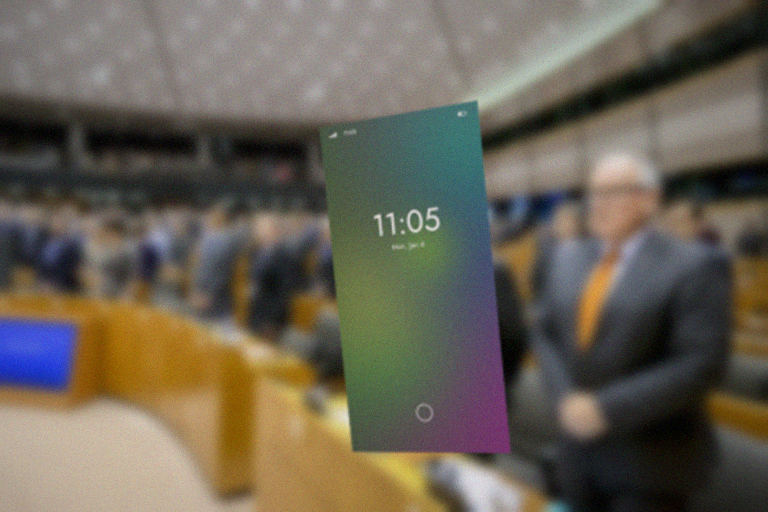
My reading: 11:05
